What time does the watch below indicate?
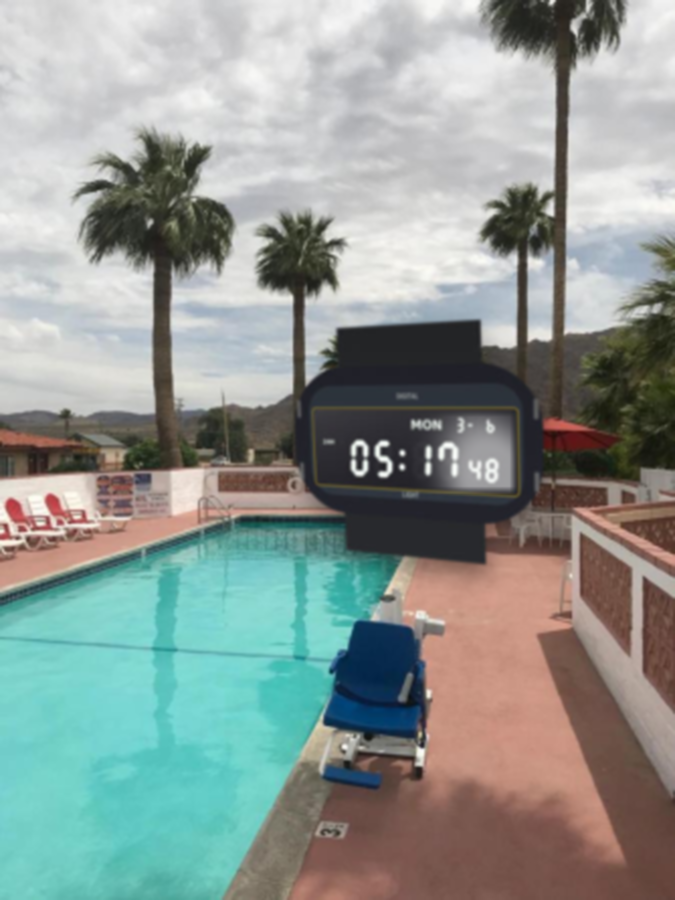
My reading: 5:17:48
